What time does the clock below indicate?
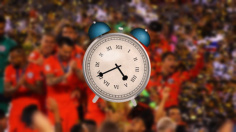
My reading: 4:40
